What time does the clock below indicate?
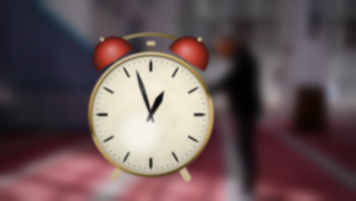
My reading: 12:57
